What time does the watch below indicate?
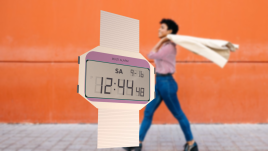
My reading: 12:44:48
